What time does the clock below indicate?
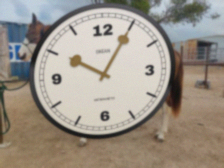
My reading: 10:05
